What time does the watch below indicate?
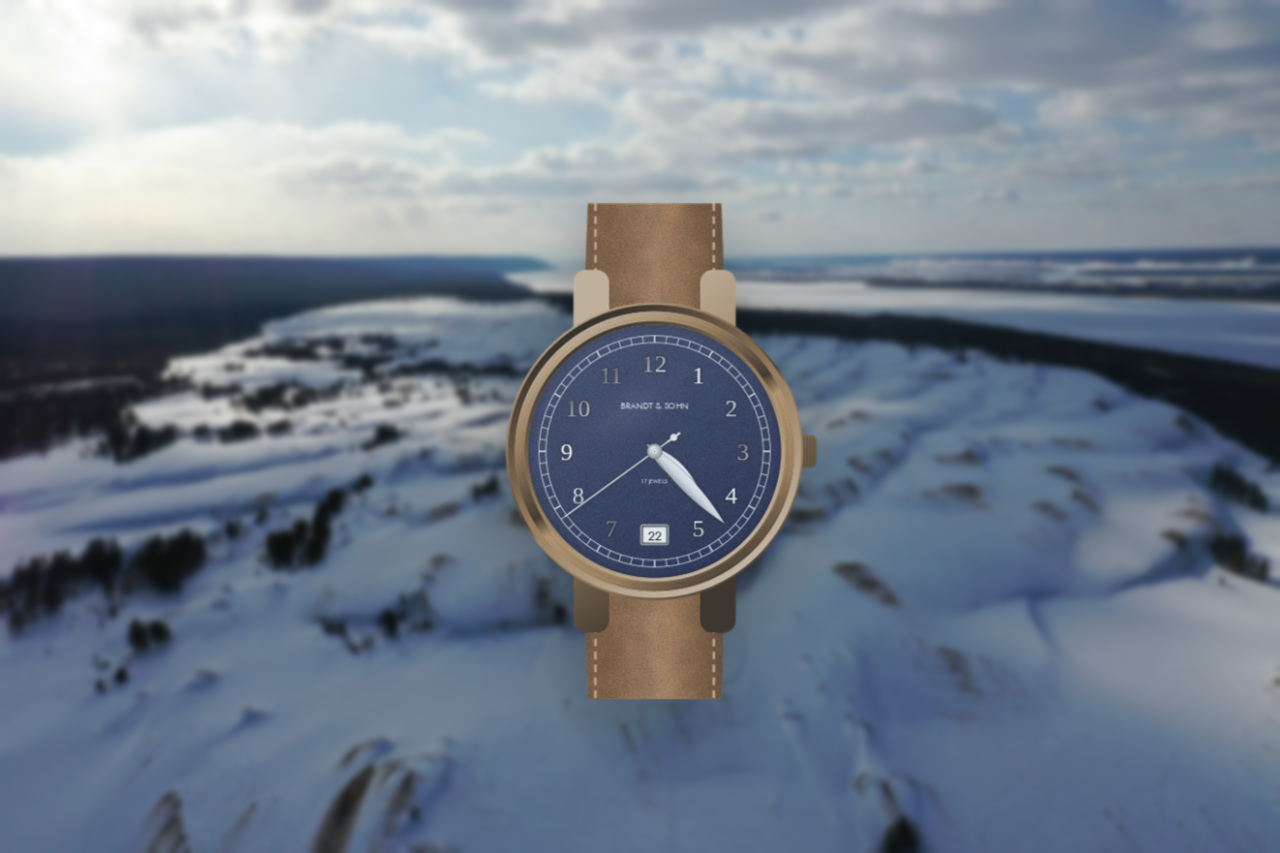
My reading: 4:22:39
